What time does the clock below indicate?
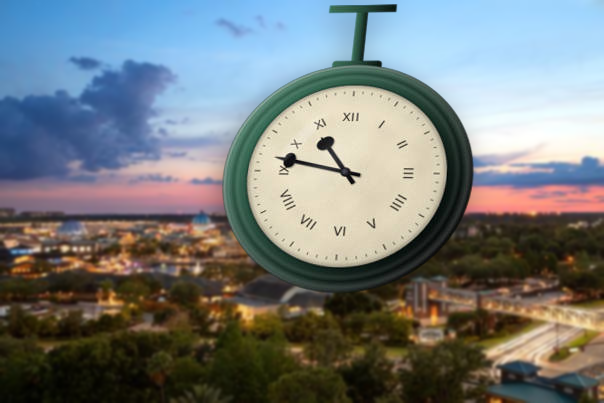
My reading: 10:47
